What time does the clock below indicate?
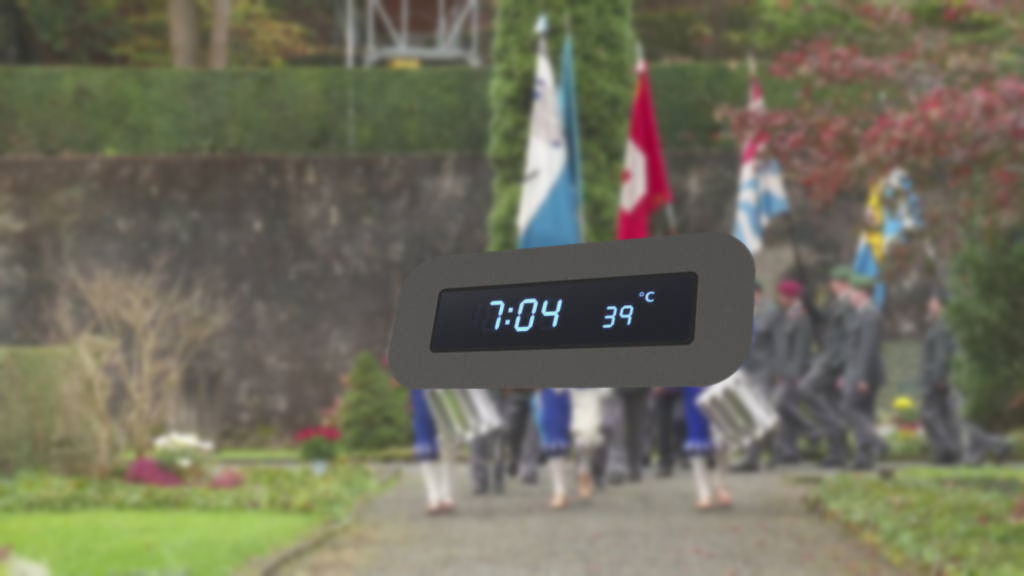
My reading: 7:04
